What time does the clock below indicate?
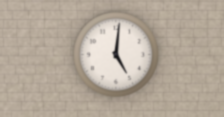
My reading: 5:01
